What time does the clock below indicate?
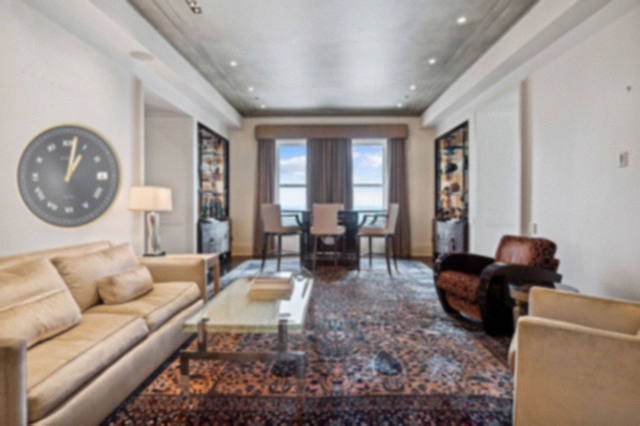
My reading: 1:02
